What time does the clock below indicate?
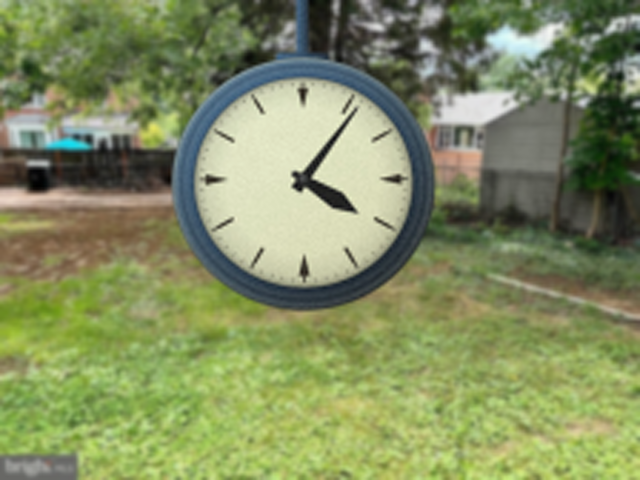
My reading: 4:06
